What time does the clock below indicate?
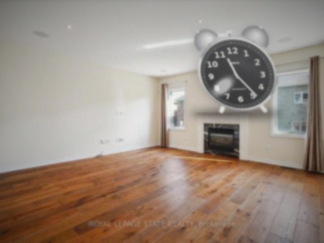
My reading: 11:24
